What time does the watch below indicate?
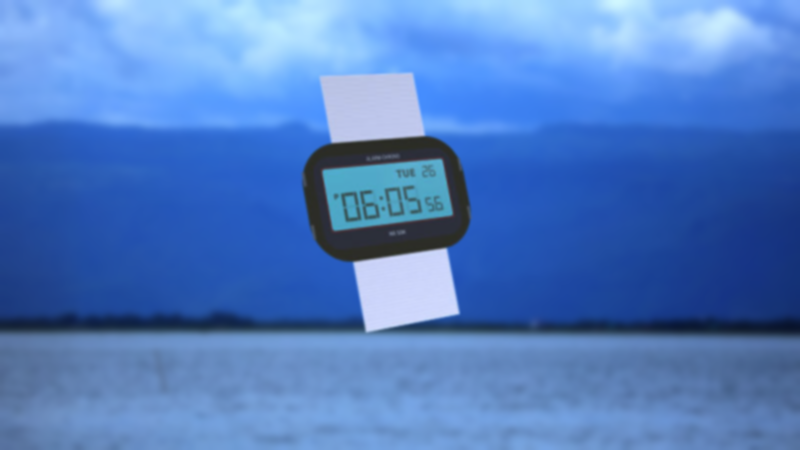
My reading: 6:05
